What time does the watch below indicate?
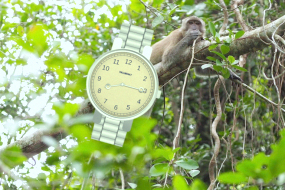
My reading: 8:15
